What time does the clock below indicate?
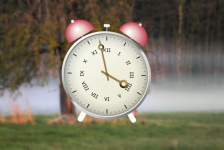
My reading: 3:58
